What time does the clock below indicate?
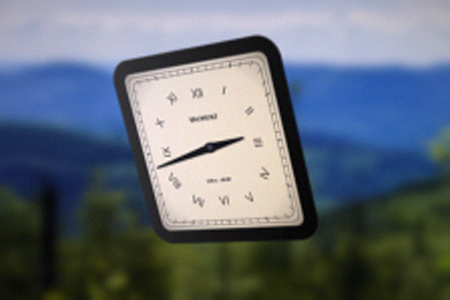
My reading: 2:43
